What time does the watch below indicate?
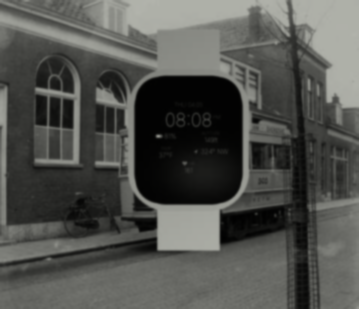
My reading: 8:08
